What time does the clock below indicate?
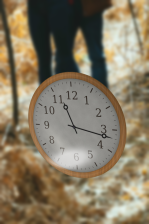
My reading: 11:17
